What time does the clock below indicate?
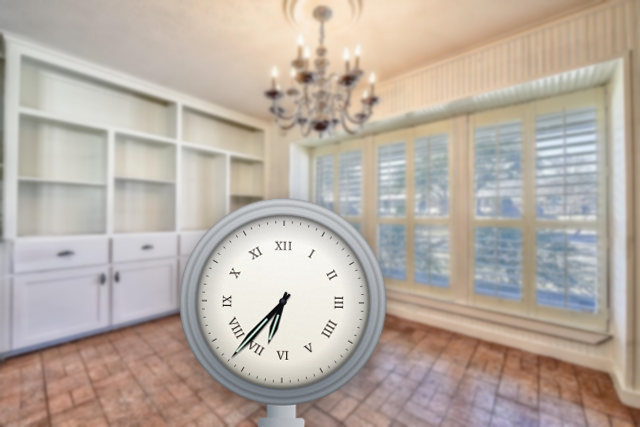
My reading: 6:37
